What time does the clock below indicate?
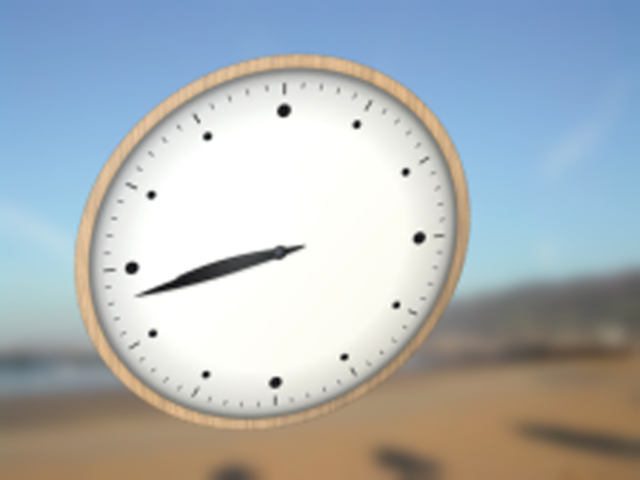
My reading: 8:43
